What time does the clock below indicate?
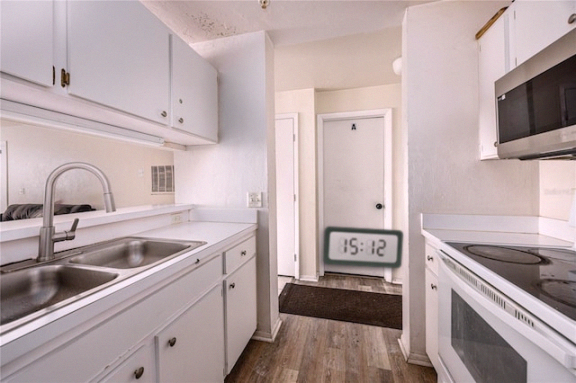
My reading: 15:12
